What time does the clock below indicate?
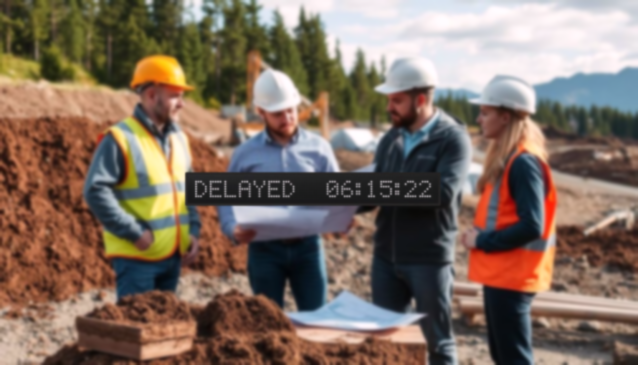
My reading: 6:15:22
